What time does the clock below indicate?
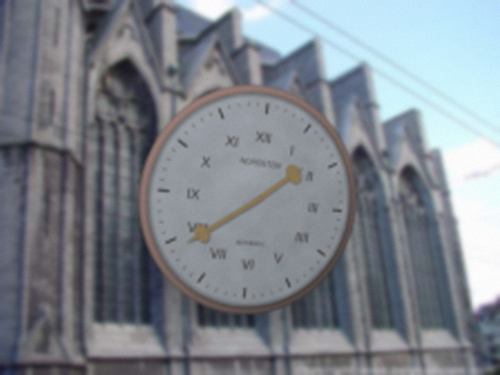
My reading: 1:39
